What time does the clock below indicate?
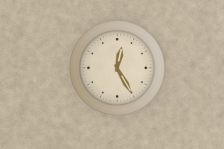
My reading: 12:25
